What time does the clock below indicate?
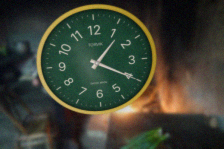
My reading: 1:20
